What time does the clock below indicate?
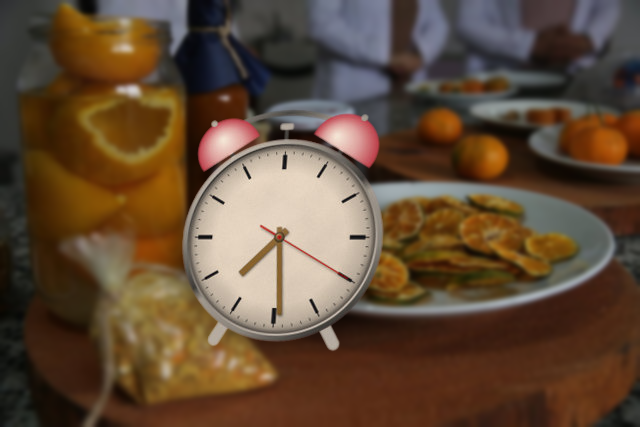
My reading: 7:29:20
